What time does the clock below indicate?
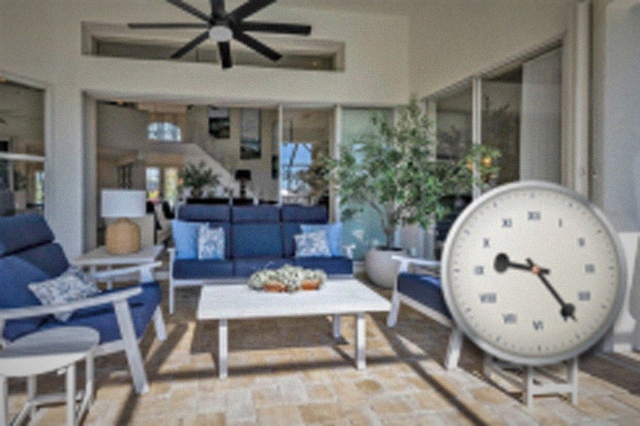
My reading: 9:24
